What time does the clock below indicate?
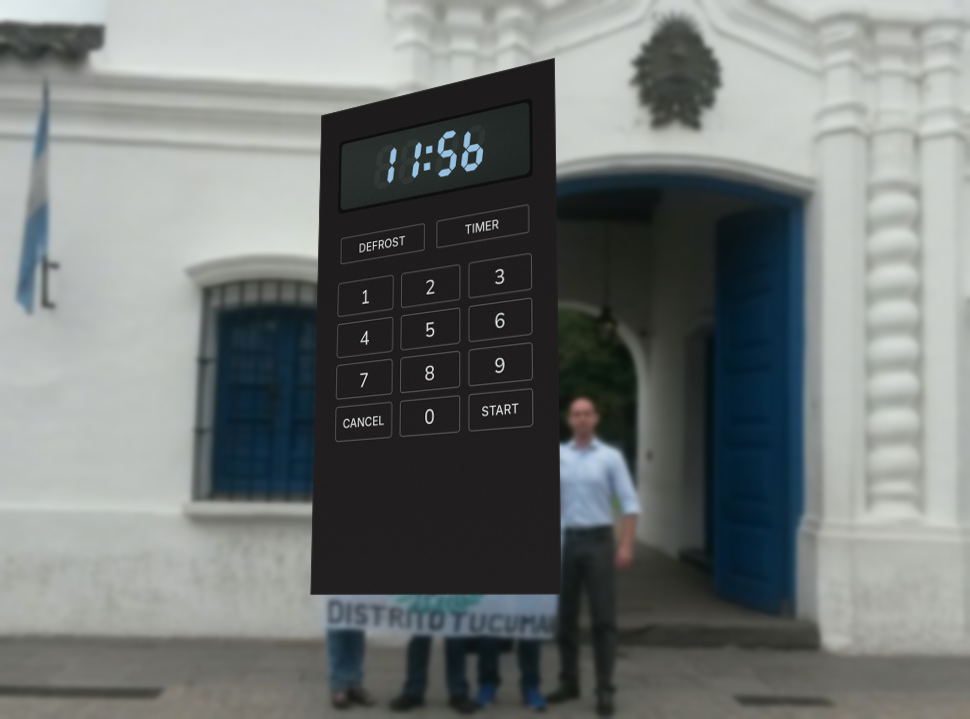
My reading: 11:56
